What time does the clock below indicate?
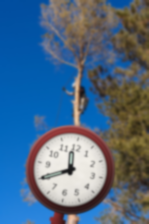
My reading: 11:40
